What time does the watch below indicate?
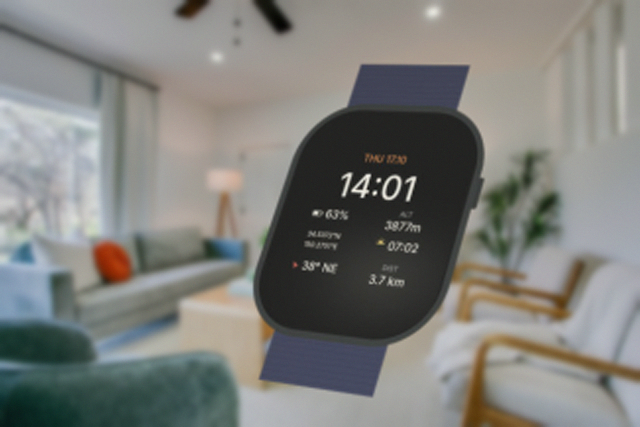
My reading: 14:01
